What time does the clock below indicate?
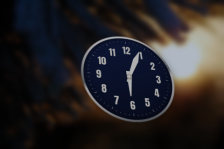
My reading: 6:04
